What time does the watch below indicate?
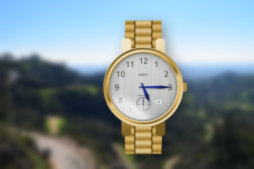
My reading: 5:15
